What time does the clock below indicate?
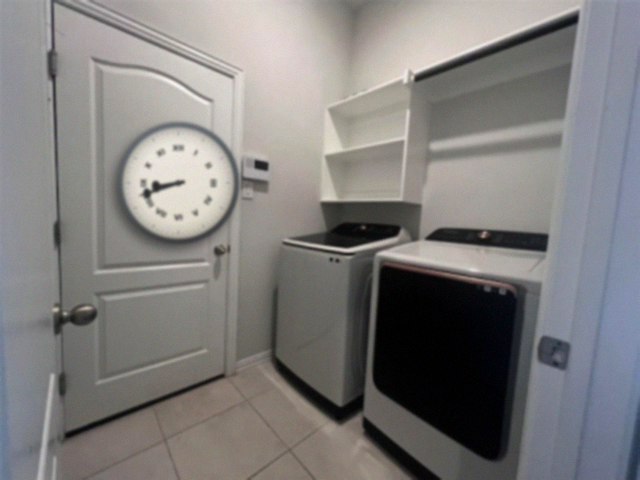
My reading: 8:42
